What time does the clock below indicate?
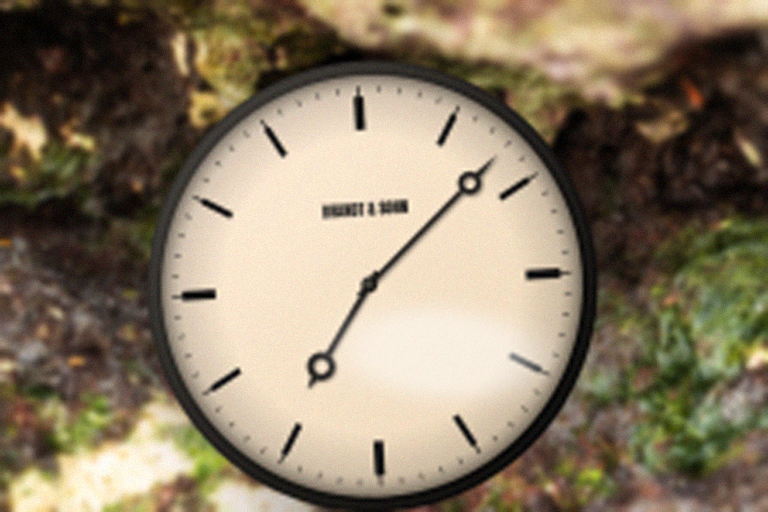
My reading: 7:08
